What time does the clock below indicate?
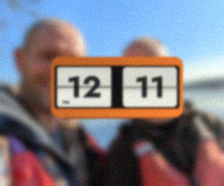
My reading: 12:11
